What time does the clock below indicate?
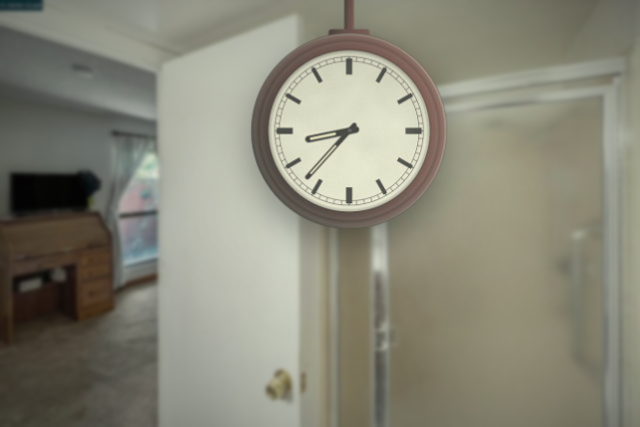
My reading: 8:37
